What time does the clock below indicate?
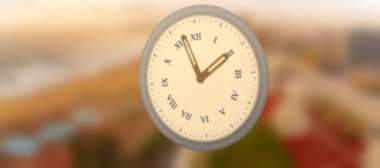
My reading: 1:57
